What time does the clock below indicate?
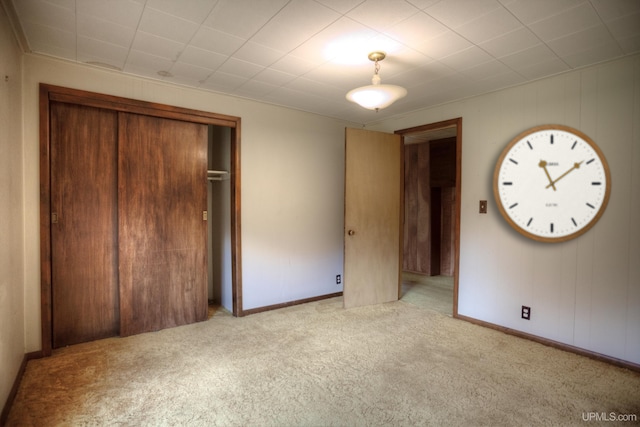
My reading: 11:09
